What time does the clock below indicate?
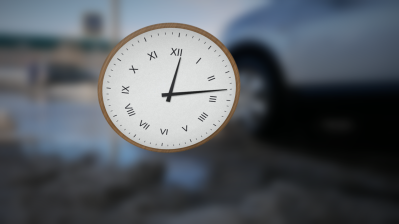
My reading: 12:13
